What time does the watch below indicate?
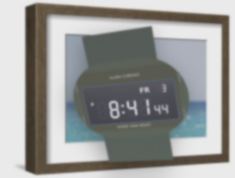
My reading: 8:41
